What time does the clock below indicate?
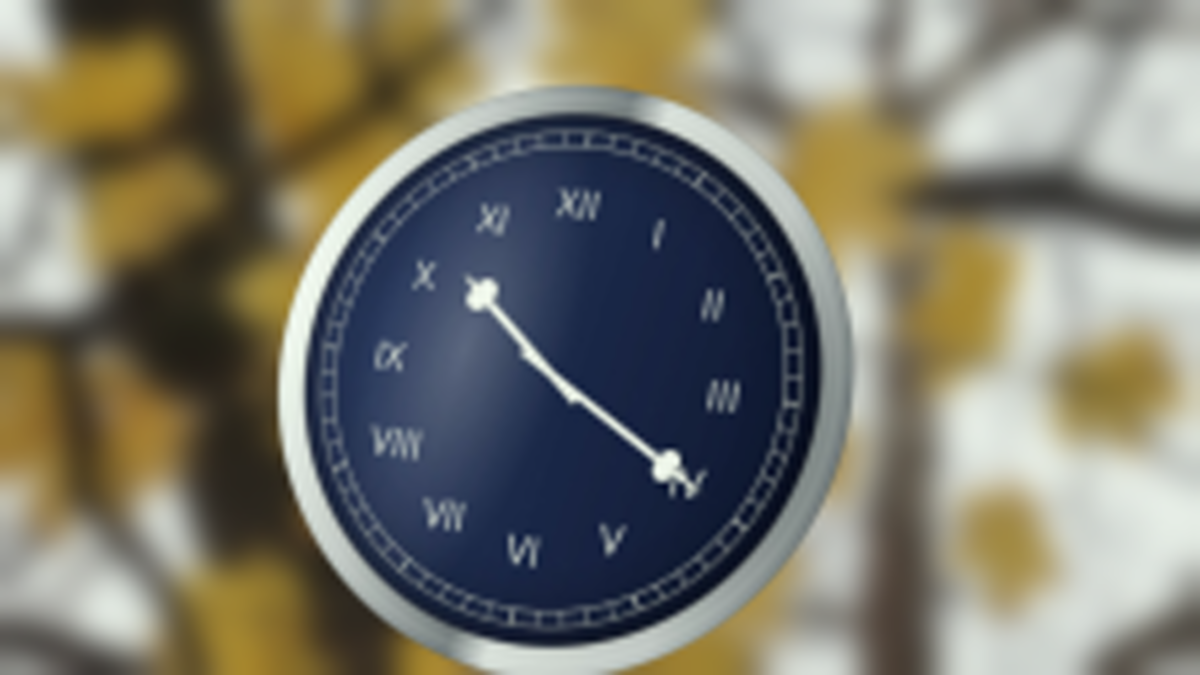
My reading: 10:20
